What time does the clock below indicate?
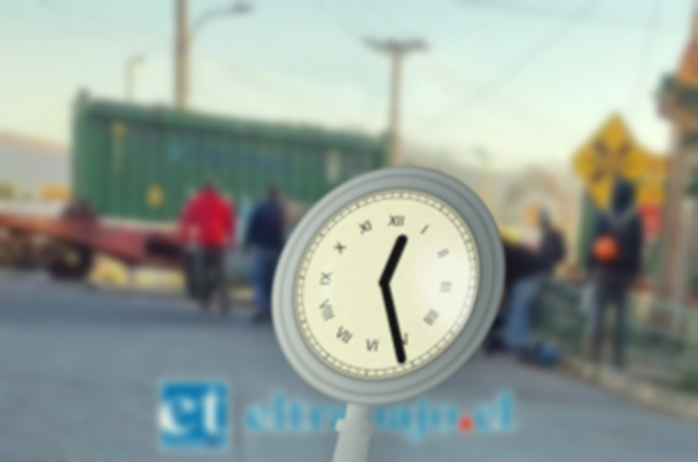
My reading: 12:26
